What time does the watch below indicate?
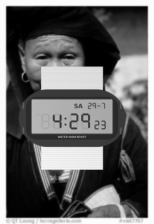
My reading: 4:29:23
